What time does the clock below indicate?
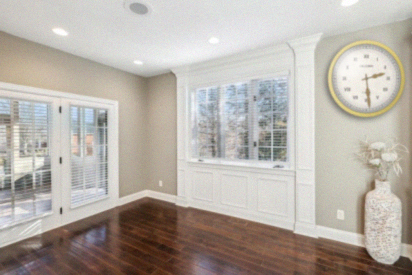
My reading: 2:29
